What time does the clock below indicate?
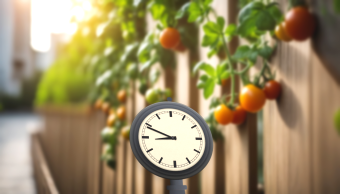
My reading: 8:49
